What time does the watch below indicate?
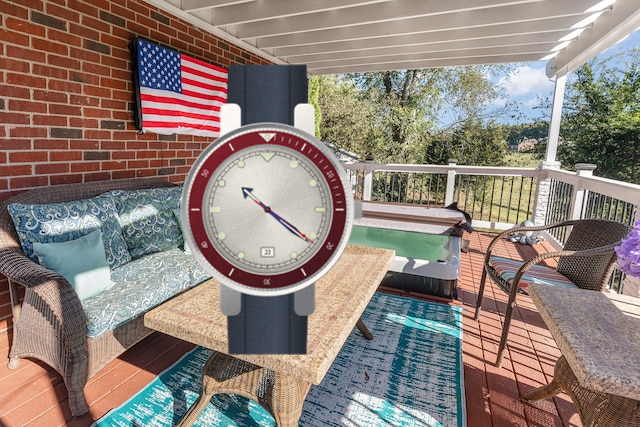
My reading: 10:21:21
